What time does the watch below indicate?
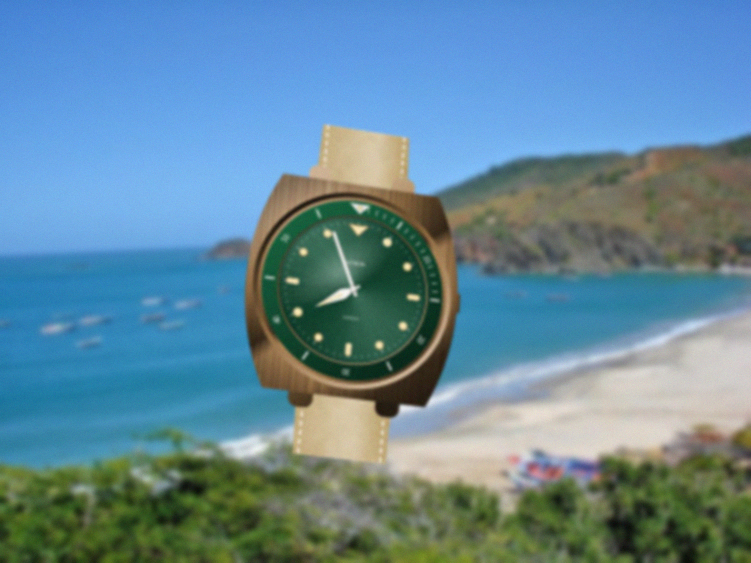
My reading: 7:56
